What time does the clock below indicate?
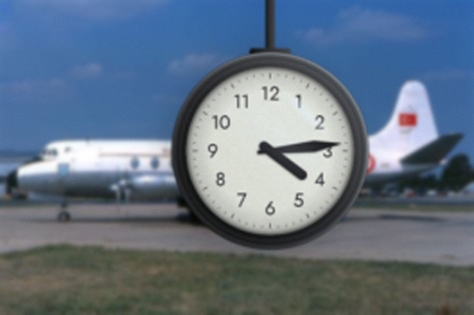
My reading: 4:14
